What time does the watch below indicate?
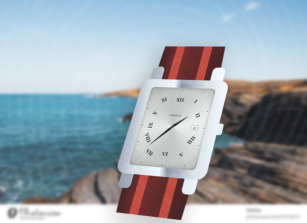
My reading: 1:37
